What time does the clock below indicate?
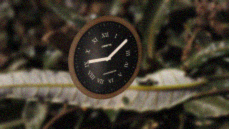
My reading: 9:10
